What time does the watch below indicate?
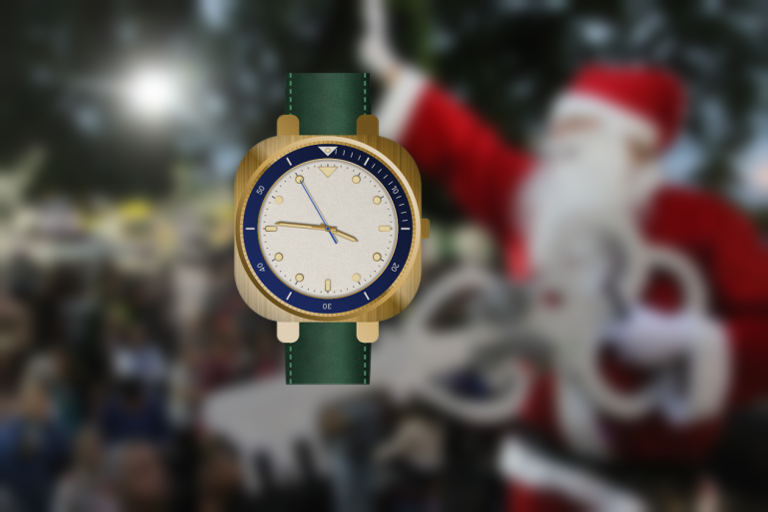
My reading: 3:45:55
